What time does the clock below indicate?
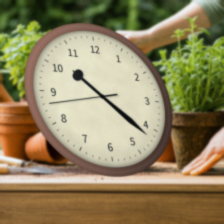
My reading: 10:21:43
